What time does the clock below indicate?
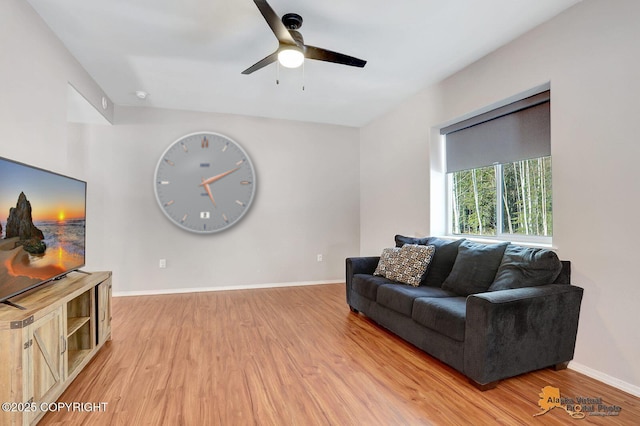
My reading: 5:11
